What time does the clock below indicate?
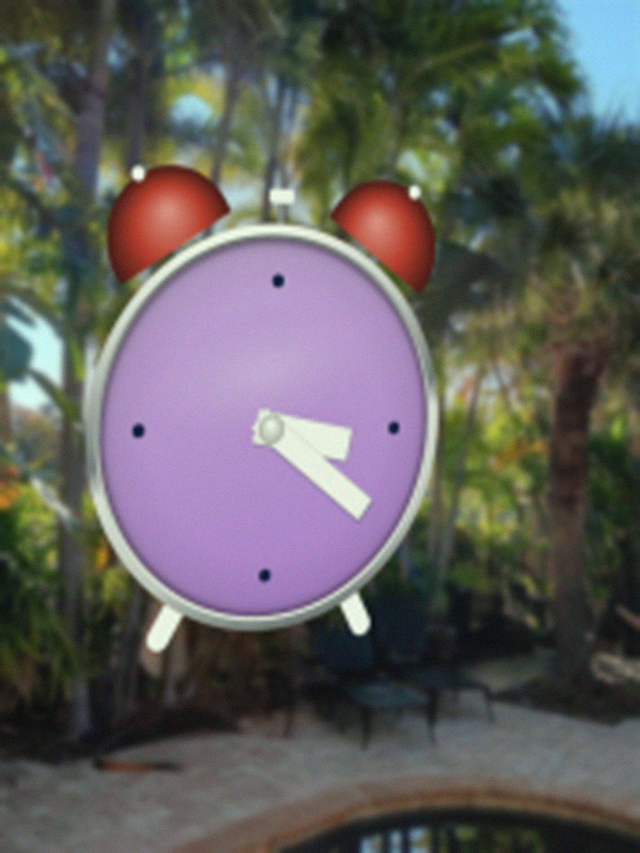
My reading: 3:21
